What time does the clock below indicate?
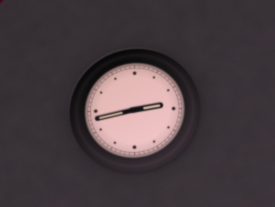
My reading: 2:43
